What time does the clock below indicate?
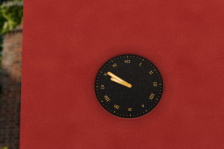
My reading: 9:51
